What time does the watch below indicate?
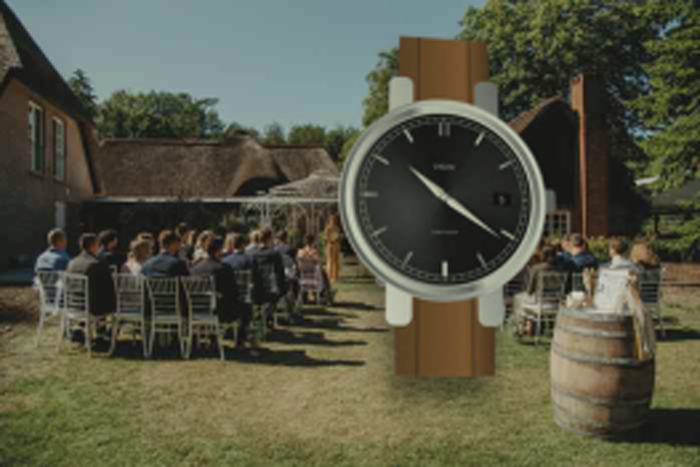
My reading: 10:21
